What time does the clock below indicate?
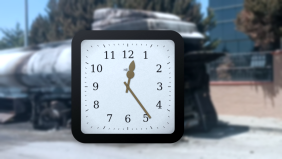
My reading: 12:24
